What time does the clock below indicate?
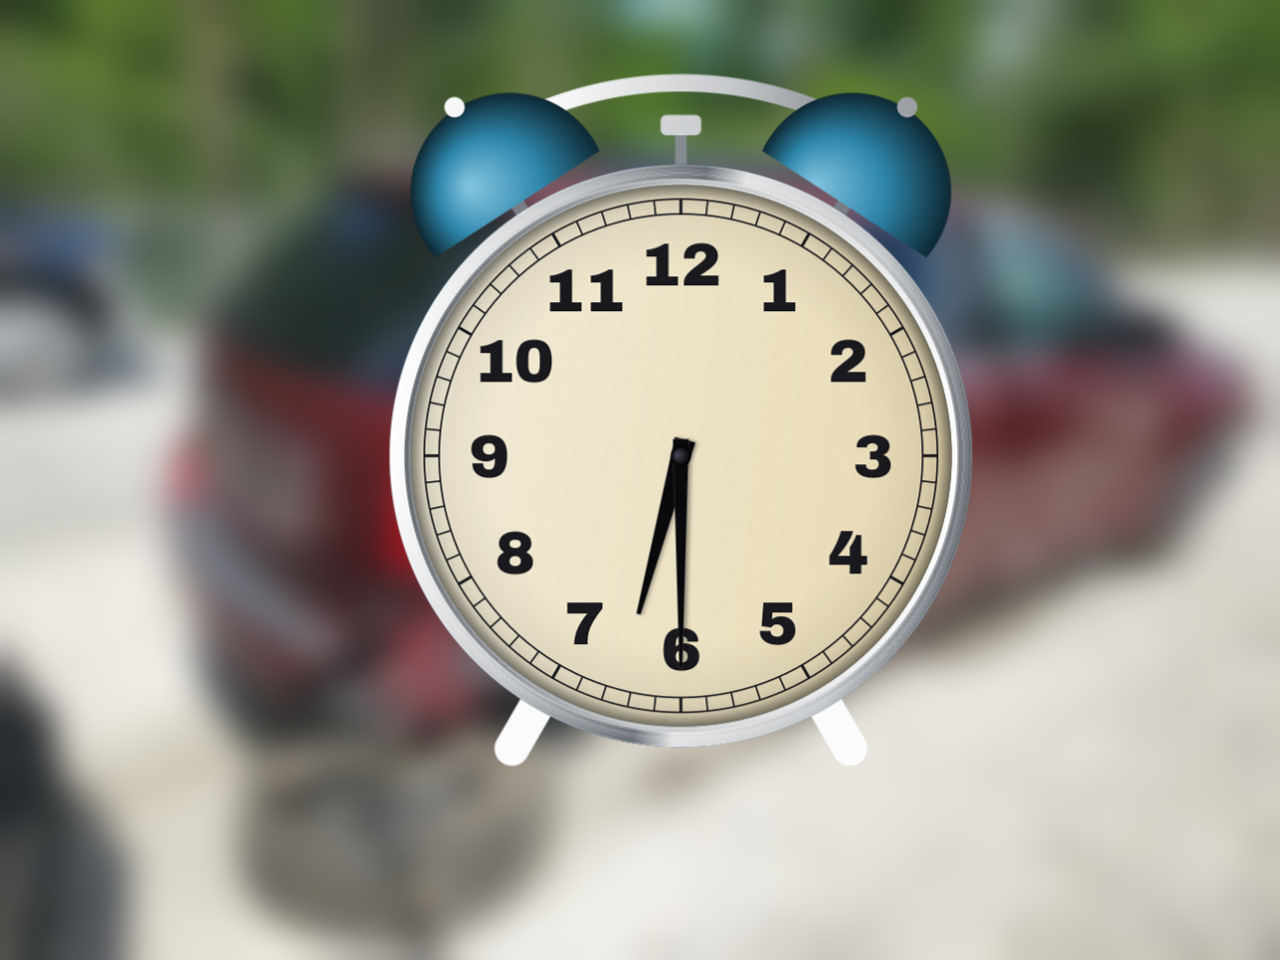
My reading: 6:30
